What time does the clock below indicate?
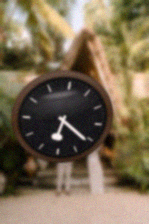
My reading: 6:21
